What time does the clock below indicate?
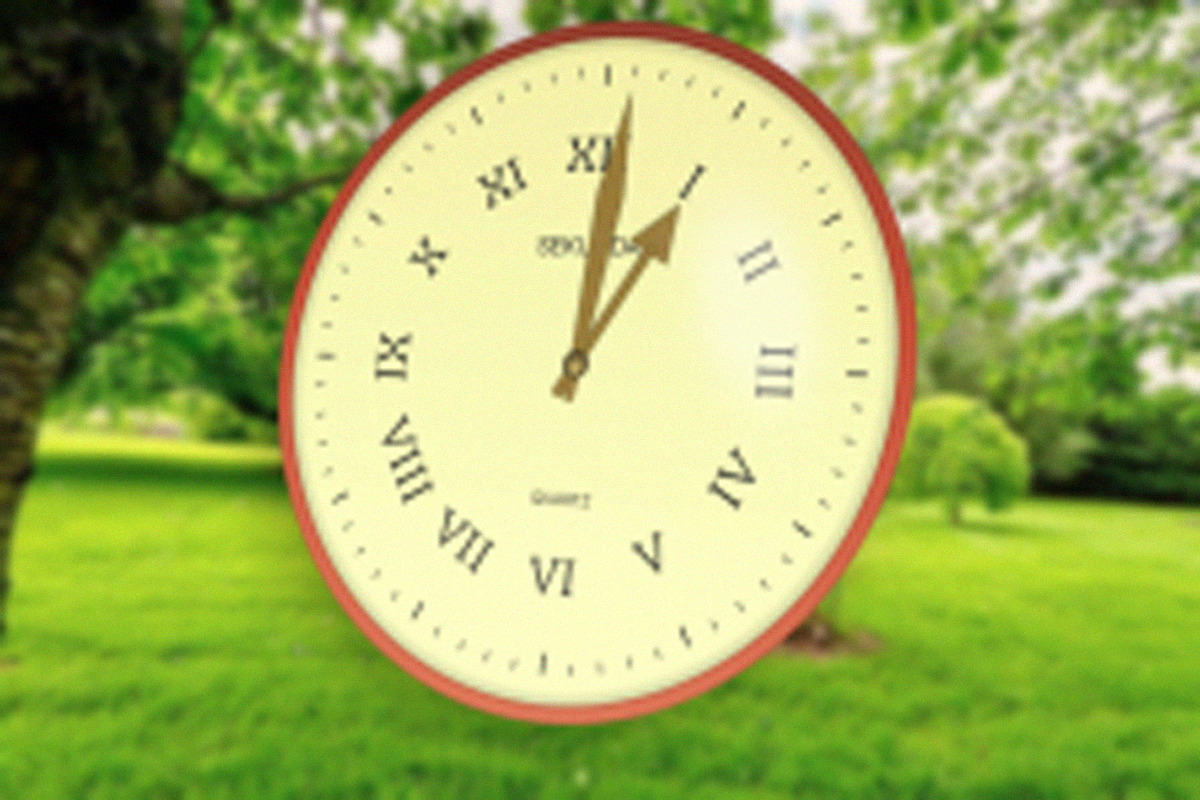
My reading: 1:01
